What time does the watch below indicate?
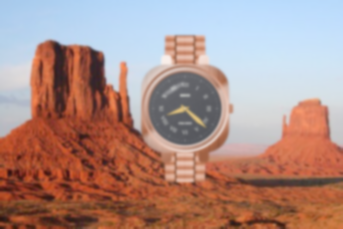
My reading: 8:22
